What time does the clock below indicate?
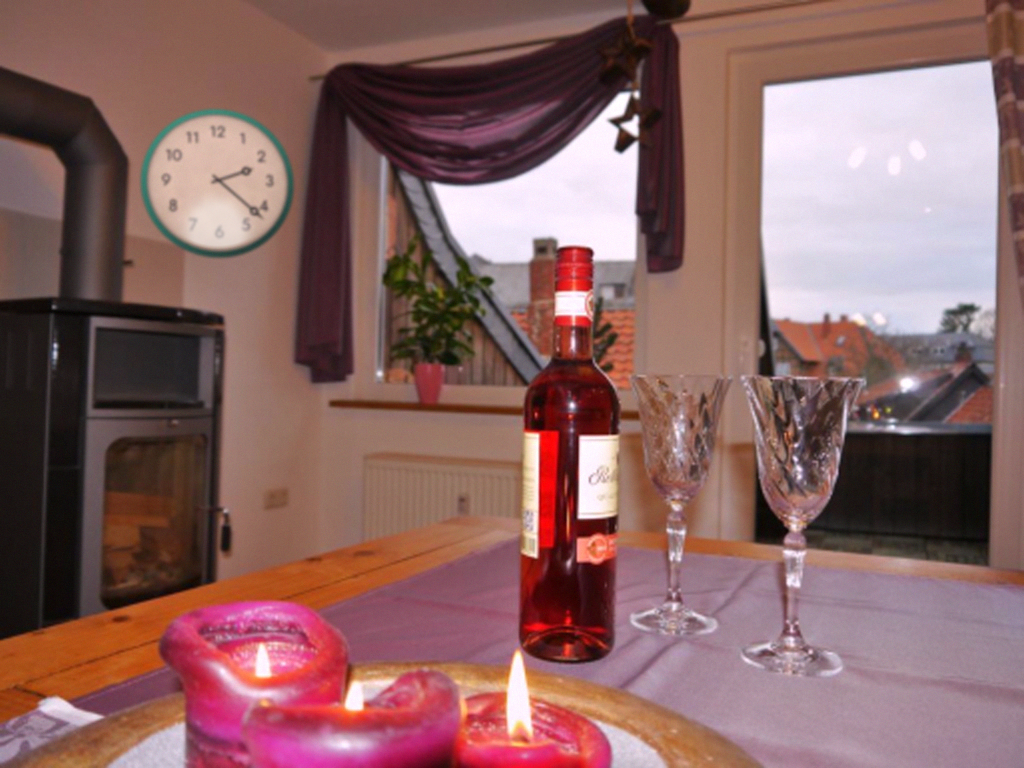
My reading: 2:22
